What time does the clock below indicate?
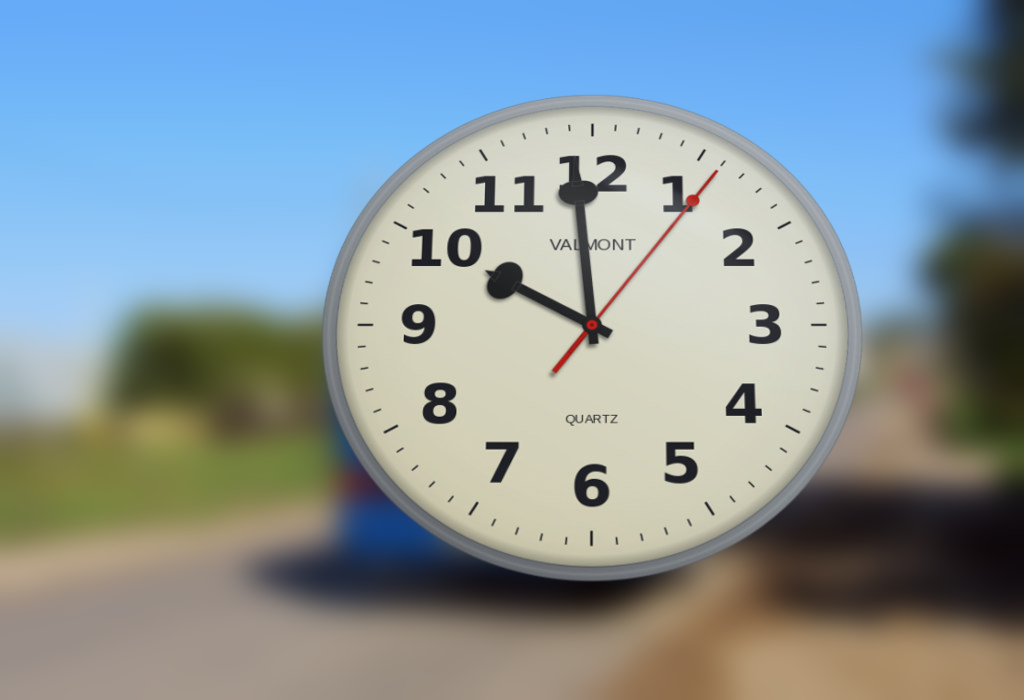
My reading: 9:59:06
